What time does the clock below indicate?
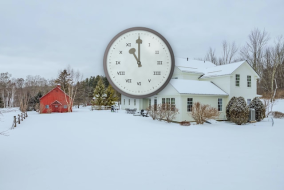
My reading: 11:00
